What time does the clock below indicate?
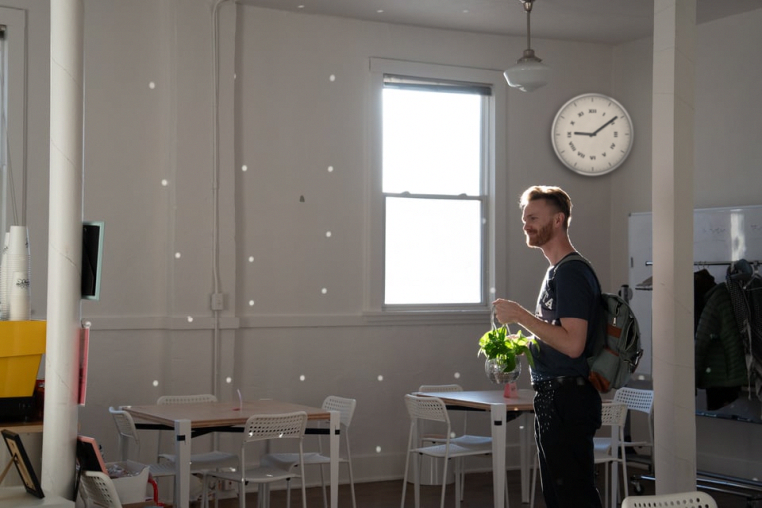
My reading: 9:09
